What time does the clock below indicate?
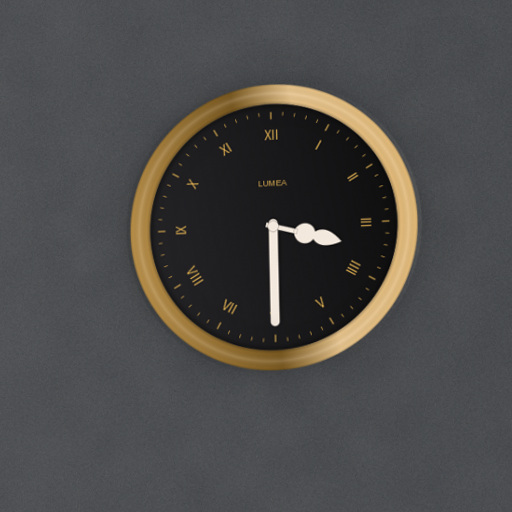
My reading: 3:30
